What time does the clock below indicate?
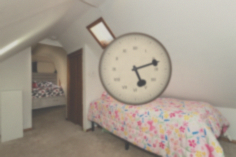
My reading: 5:12
